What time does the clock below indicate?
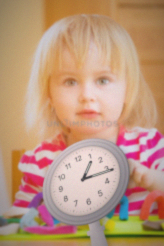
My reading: 1:16
